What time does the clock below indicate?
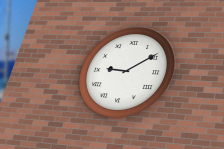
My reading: 9:09
